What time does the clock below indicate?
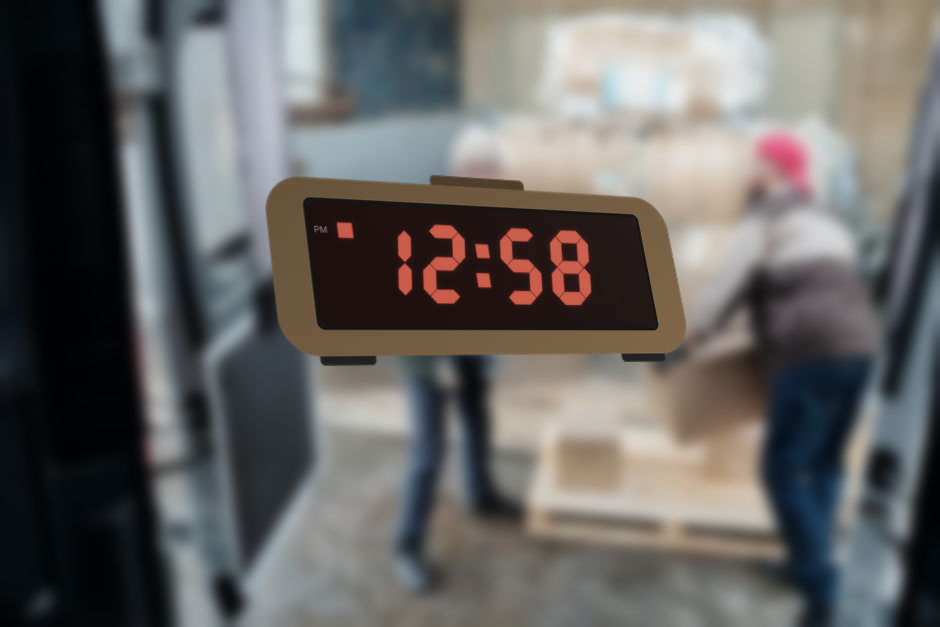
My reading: 12:58
